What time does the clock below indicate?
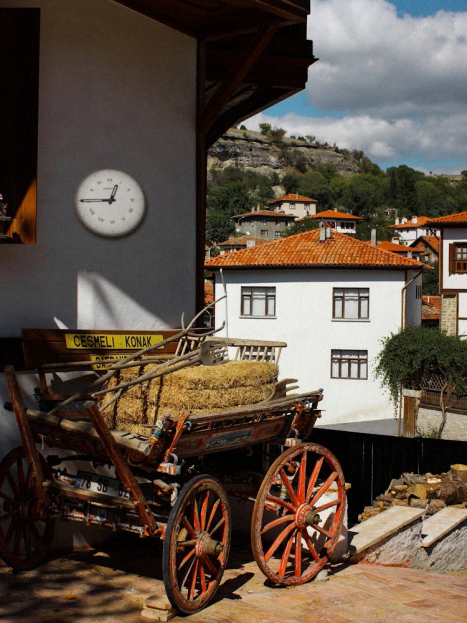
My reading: 12:45
